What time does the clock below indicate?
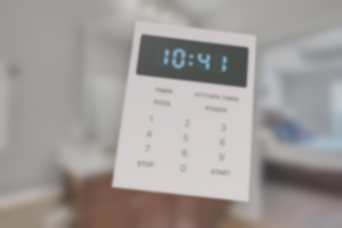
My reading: 10:41
